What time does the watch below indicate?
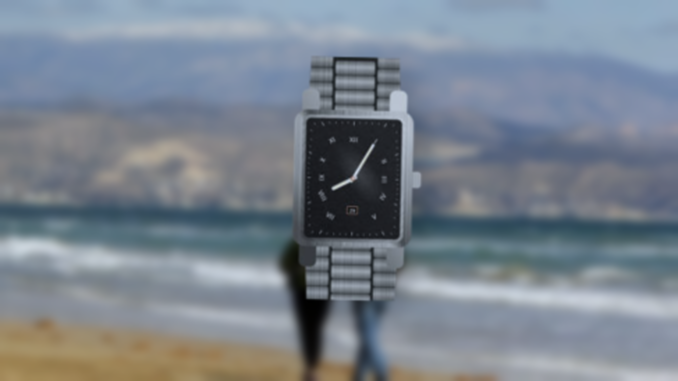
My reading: 8:05
